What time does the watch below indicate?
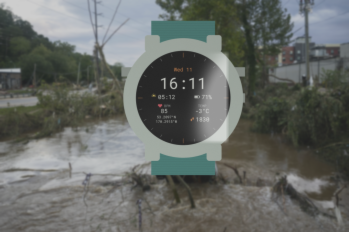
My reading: 16:11
